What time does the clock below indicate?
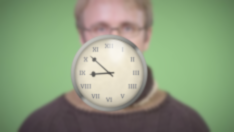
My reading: 8:52
